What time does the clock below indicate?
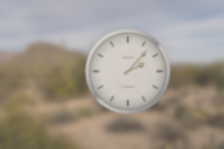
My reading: 2:07
